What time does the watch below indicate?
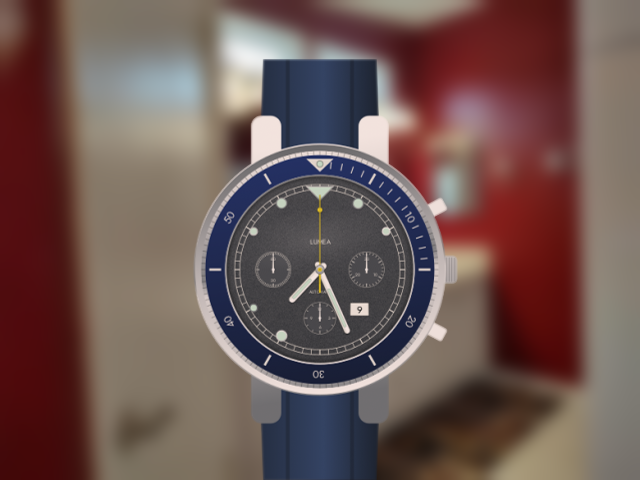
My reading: 7:26
